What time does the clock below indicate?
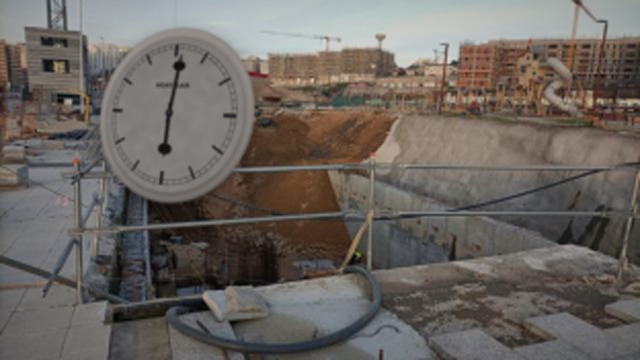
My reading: 6:01
